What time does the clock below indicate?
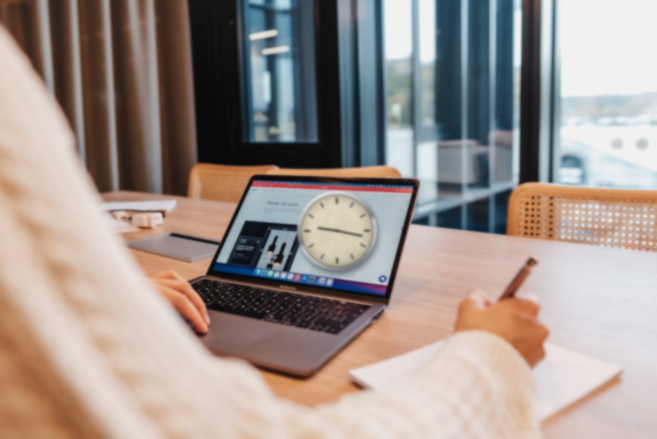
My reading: 9:17
